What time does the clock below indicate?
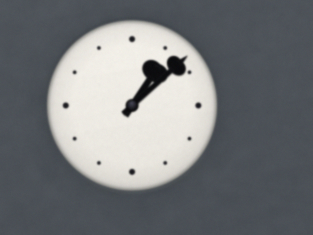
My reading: 1:08
